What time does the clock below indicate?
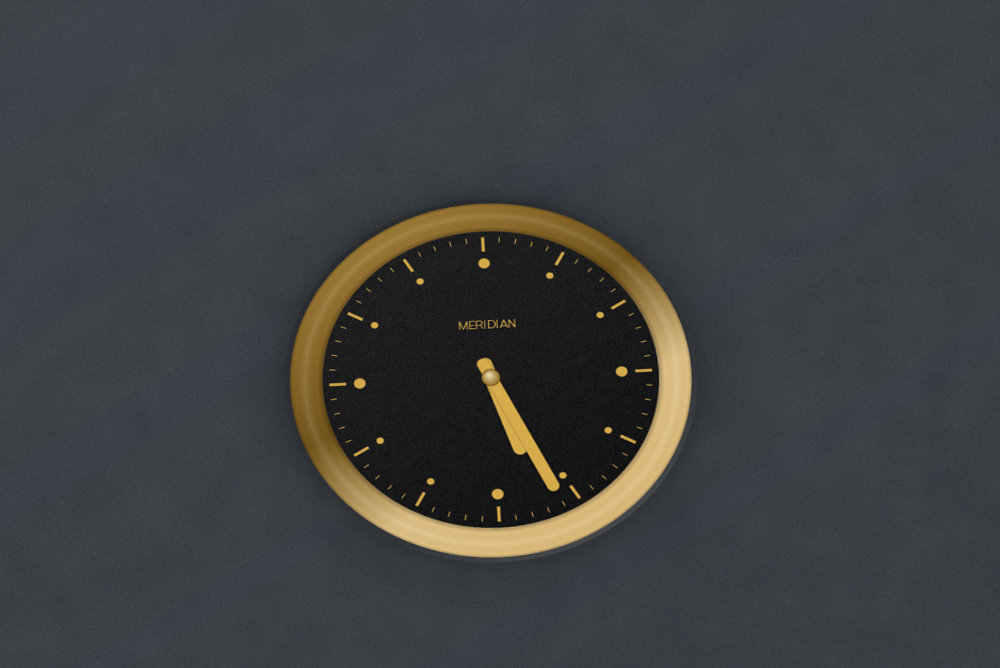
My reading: 5:26
